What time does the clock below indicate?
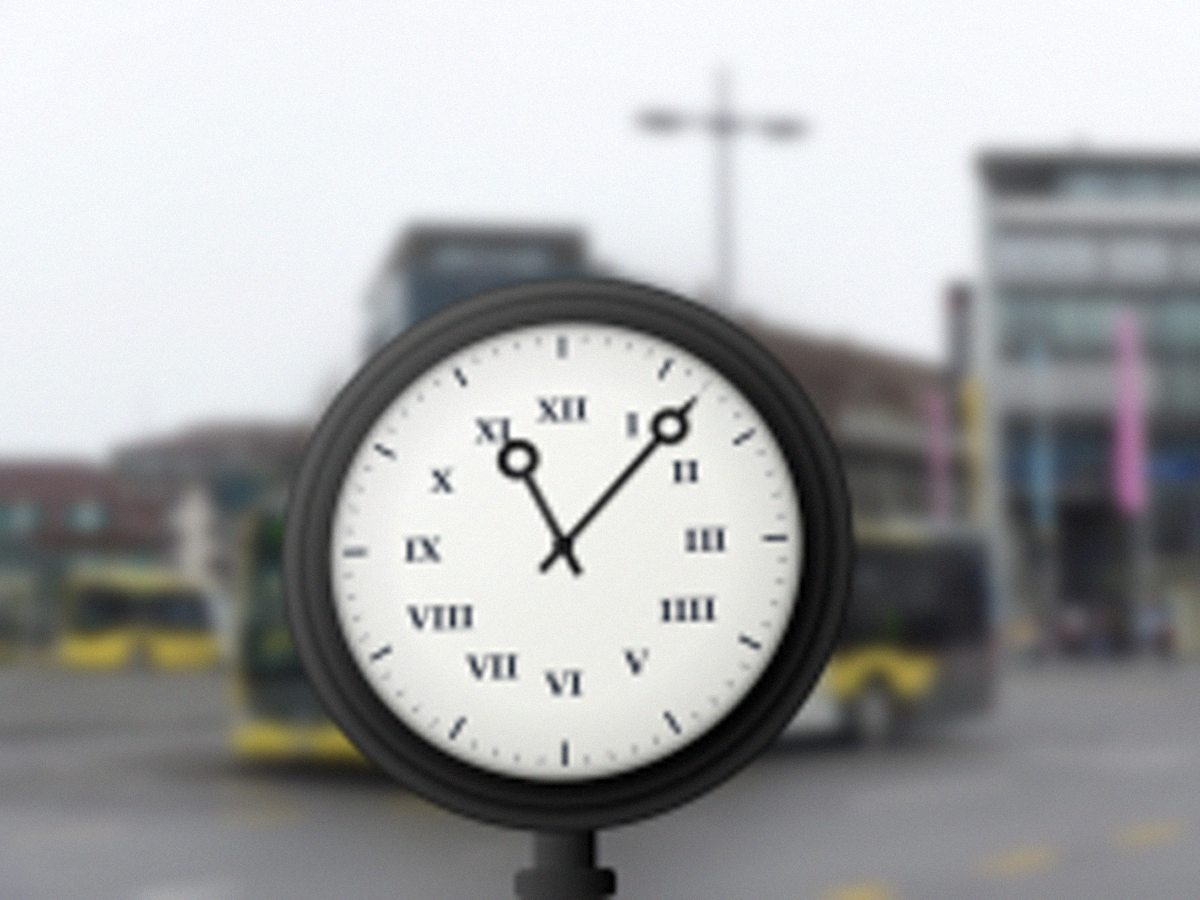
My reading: 11:07
